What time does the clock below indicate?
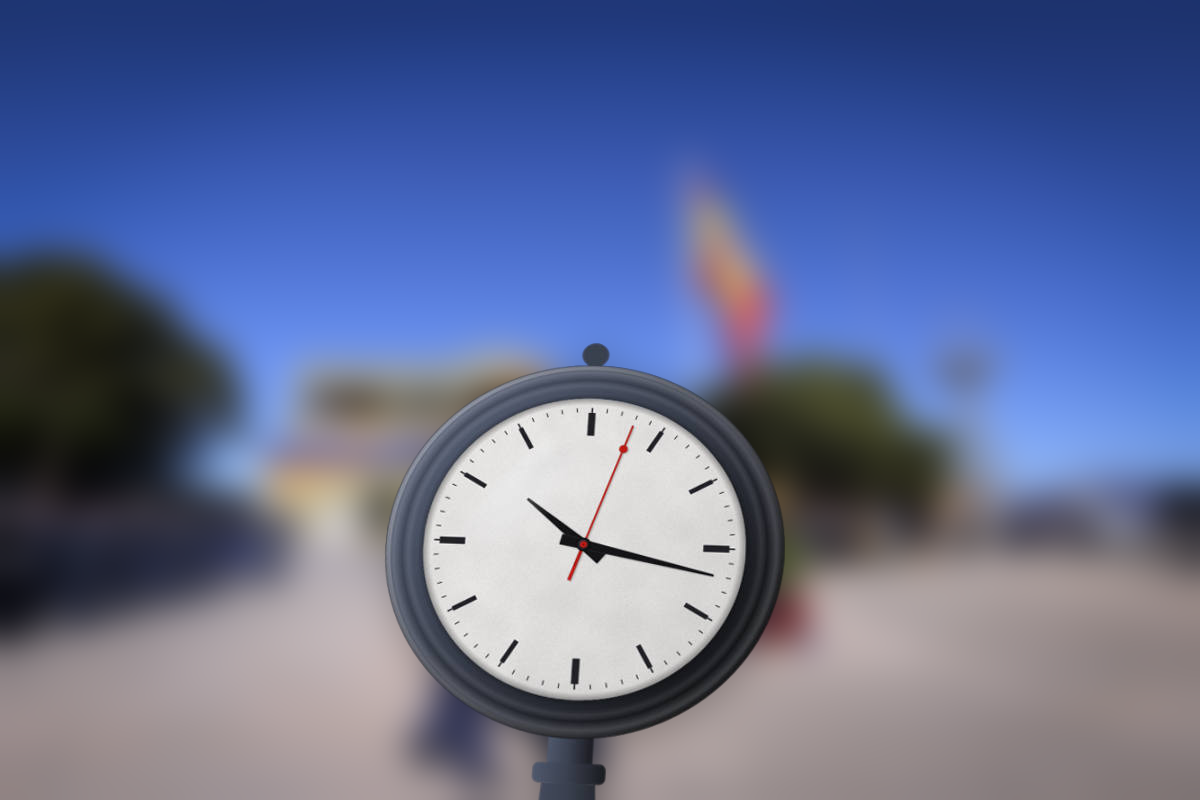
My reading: 10:17:03
